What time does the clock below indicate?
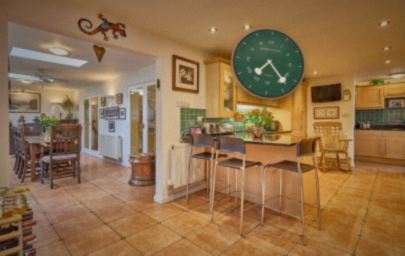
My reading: 7:23
